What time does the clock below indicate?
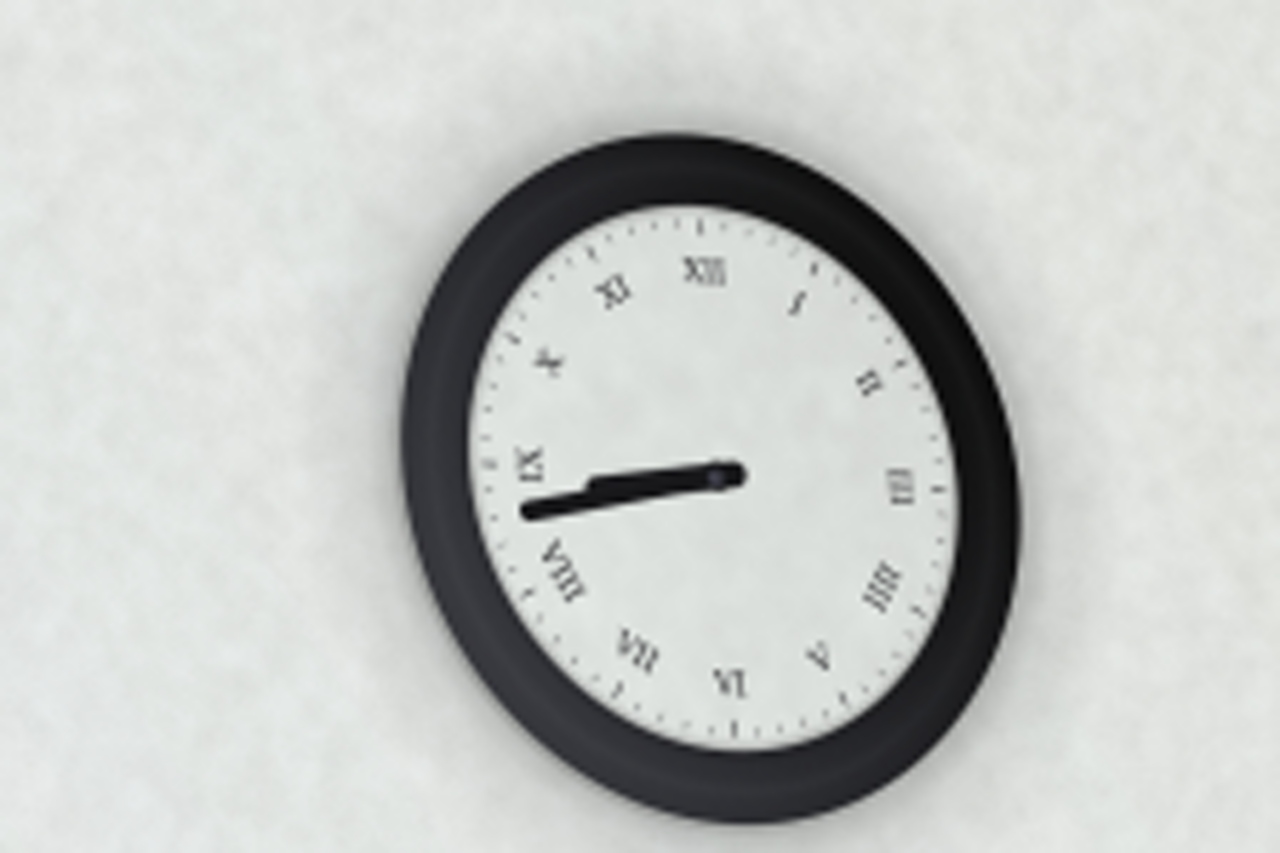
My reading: 8:43
